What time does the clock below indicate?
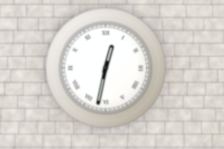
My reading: 12:32
